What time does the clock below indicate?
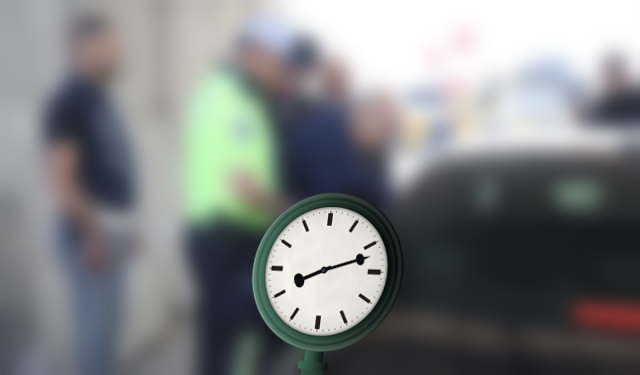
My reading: 8:12
